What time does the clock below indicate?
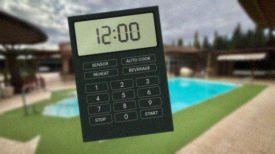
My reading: 12:00
